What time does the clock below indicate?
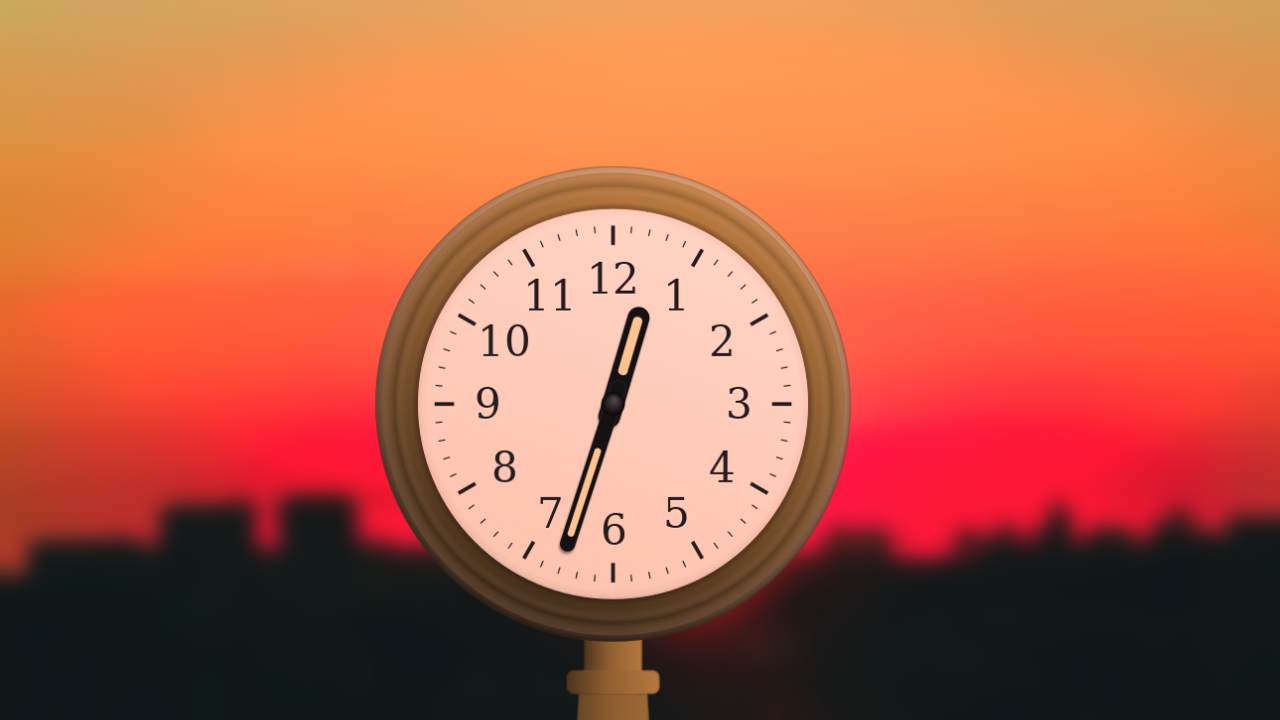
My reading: 12:33
